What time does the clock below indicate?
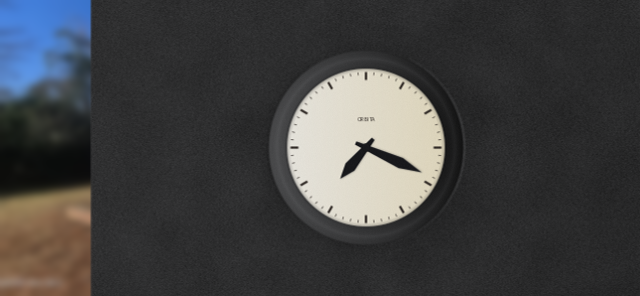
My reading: 7:19
